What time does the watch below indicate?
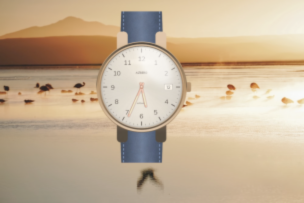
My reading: 5:34
